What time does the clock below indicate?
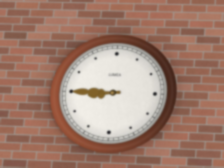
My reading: 8:45
